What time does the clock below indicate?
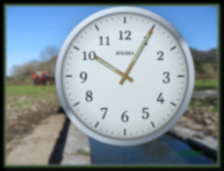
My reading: 10:05
